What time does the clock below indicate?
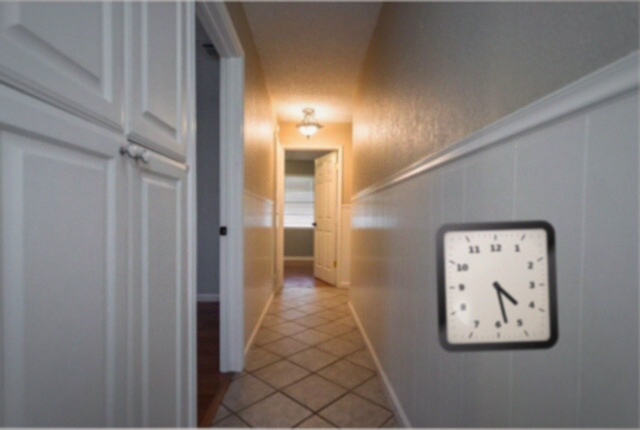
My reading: 4:28
